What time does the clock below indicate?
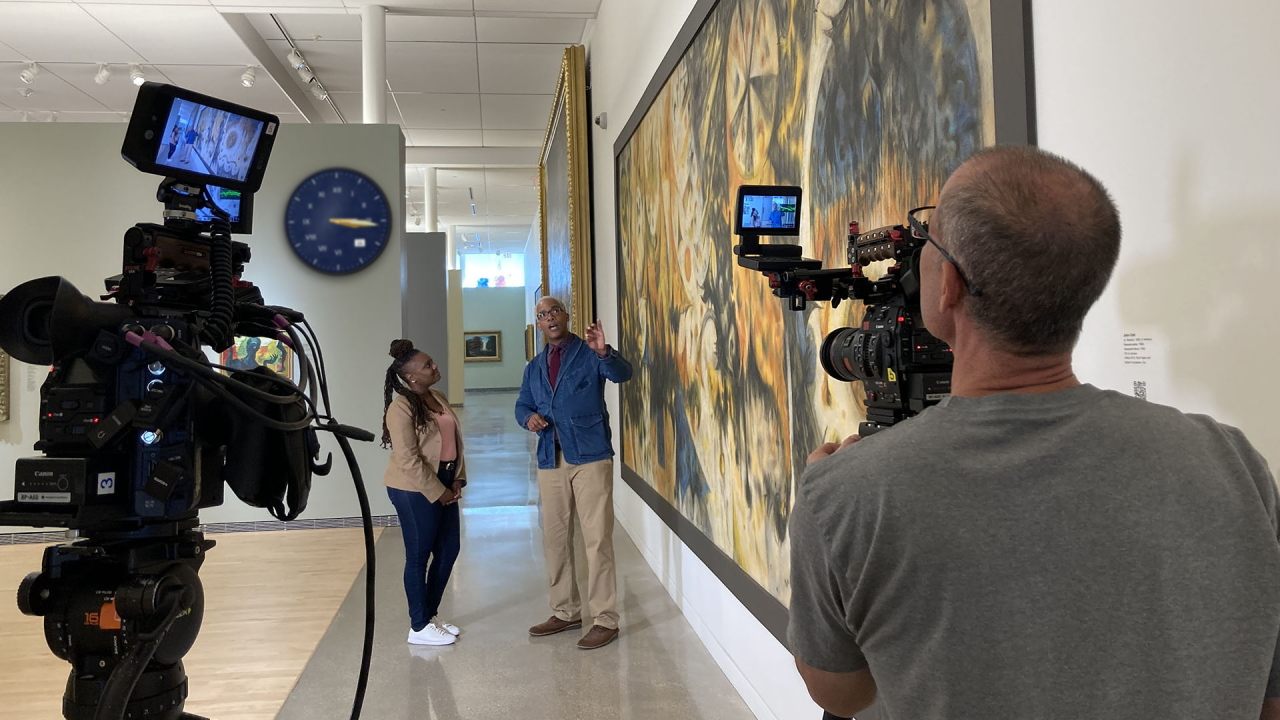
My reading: 3:16
